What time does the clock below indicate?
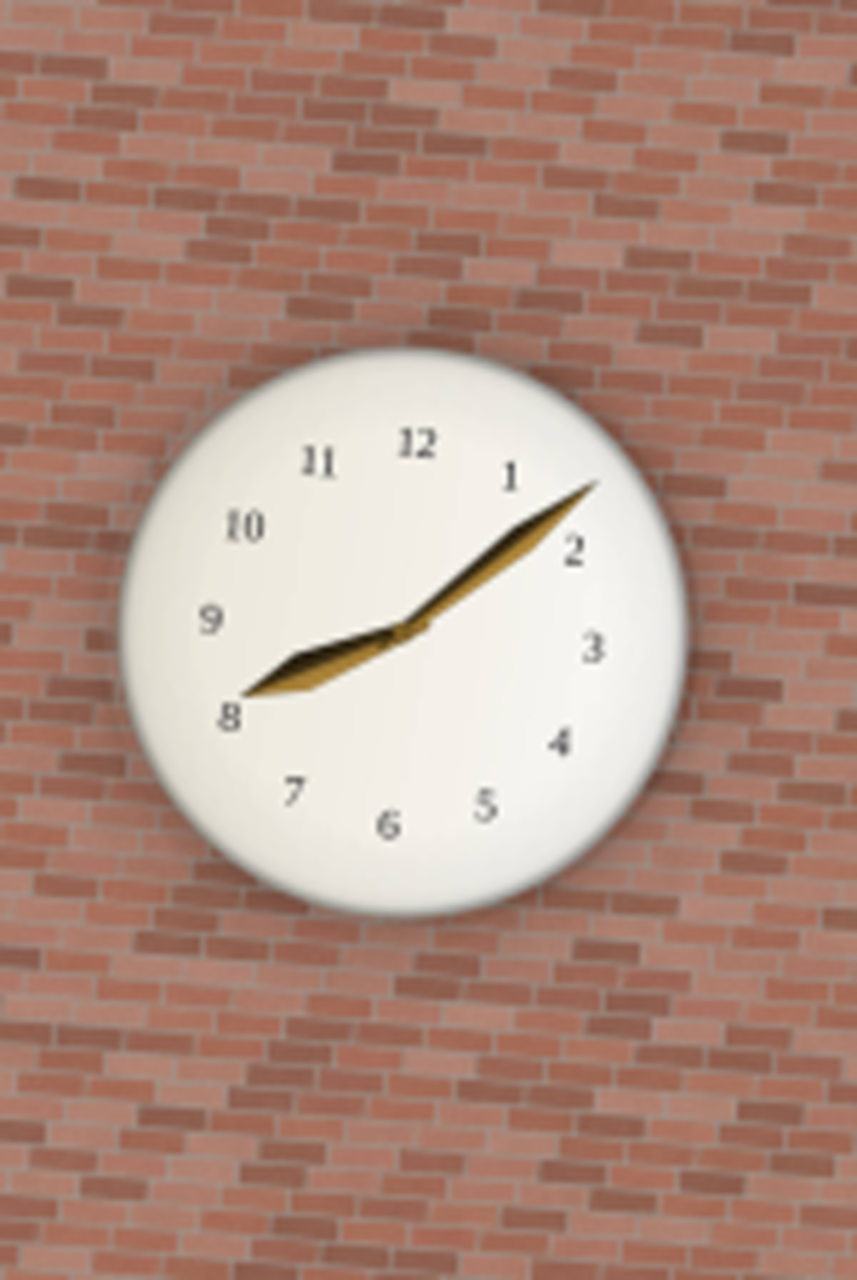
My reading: 8:08
